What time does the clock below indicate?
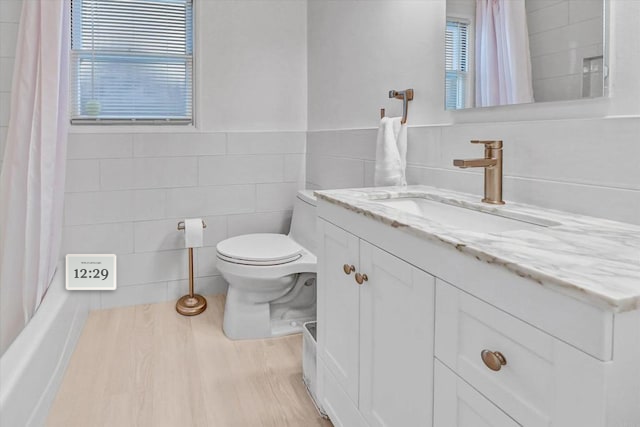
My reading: 12:29
